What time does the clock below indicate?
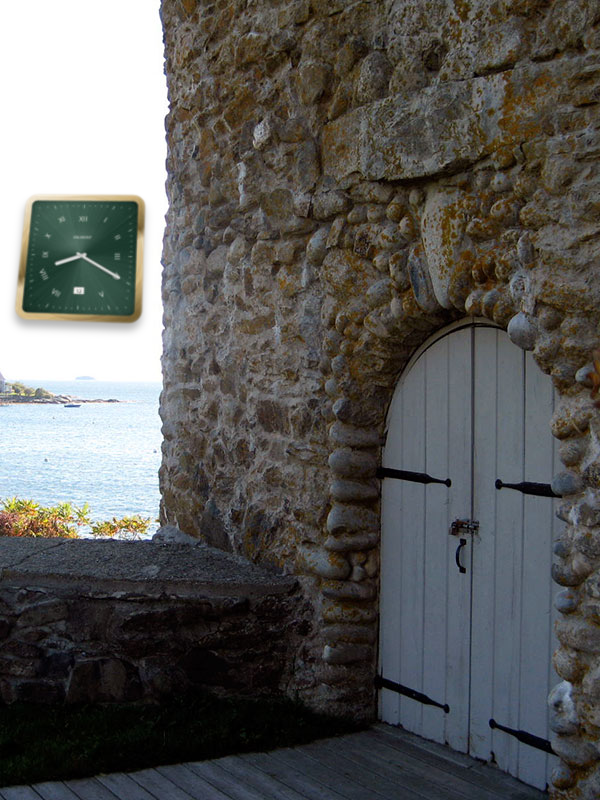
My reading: 8:20
